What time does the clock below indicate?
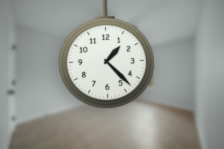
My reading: 1:23
